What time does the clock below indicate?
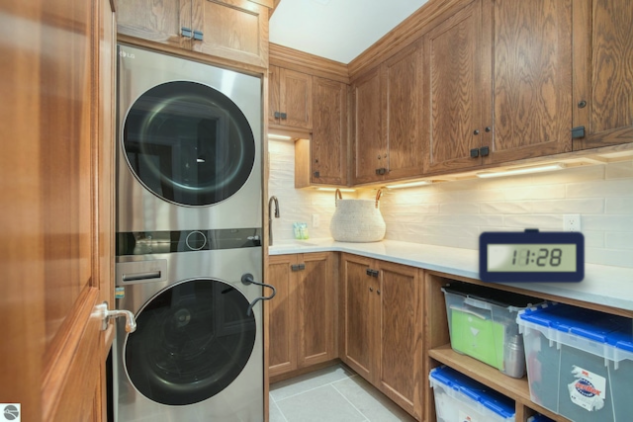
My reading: 11:28
